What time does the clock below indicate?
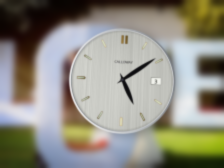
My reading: 5:09
